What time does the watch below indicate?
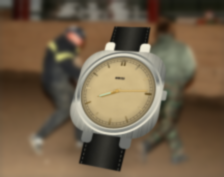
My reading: 8:14
